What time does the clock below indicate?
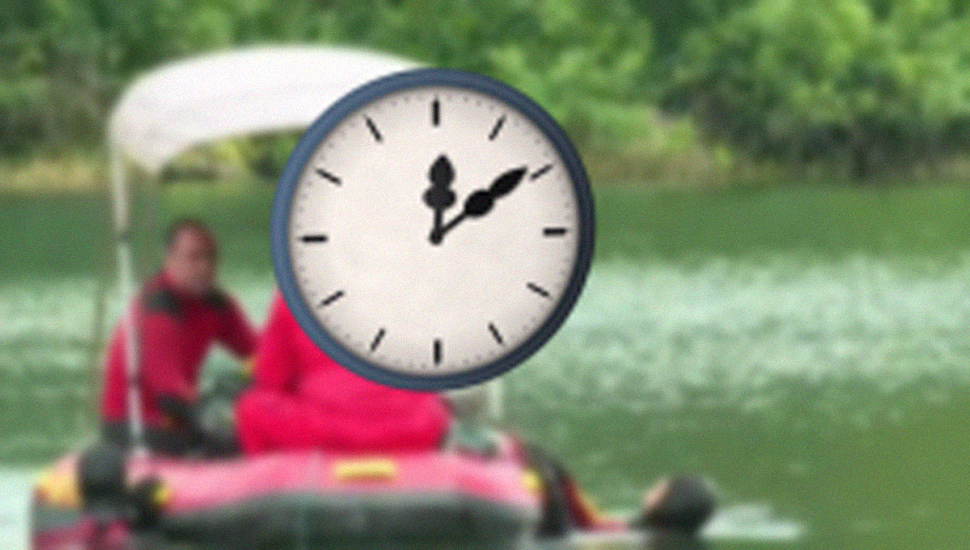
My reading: 12:09
